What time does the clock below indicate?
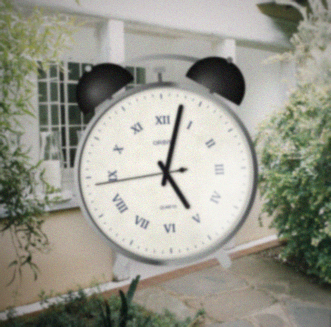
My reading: 5:02:44
